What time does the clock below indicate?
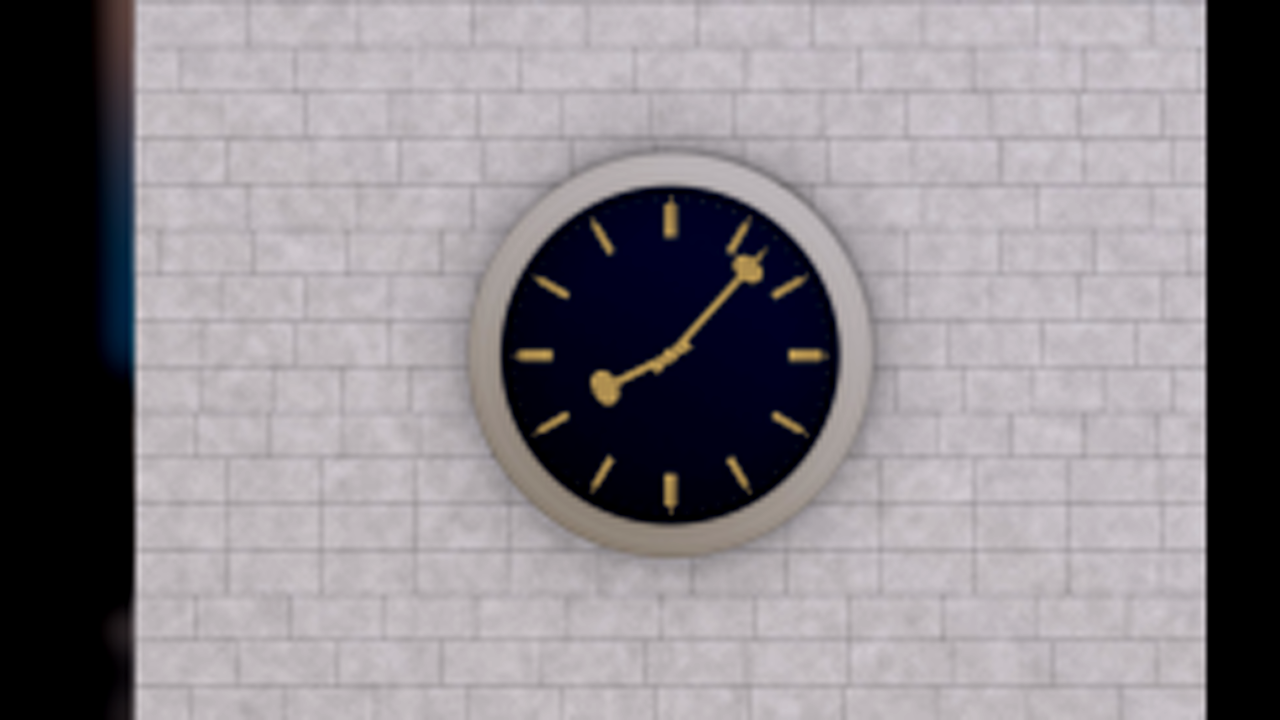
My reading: 8:07
